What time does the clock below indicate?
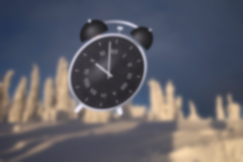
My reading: 9:58
